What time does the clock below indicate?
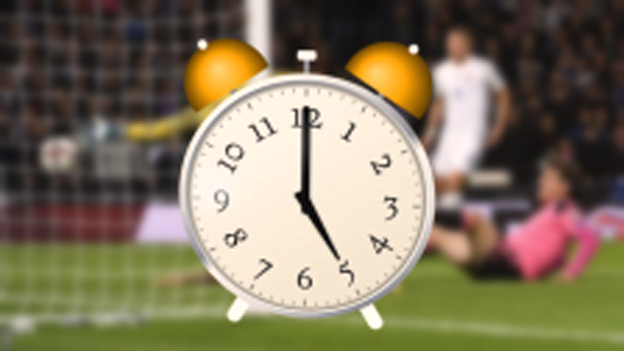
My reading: 5:00
